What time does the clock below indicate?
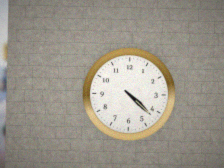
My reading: 4:22
